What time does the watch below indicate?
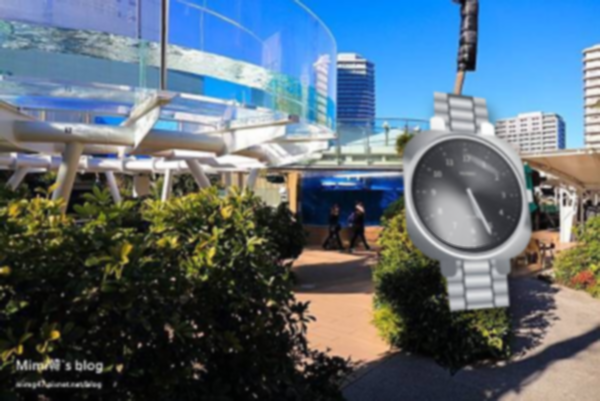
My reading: 5:26
